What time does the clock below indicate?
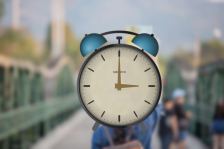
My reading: 3:00
